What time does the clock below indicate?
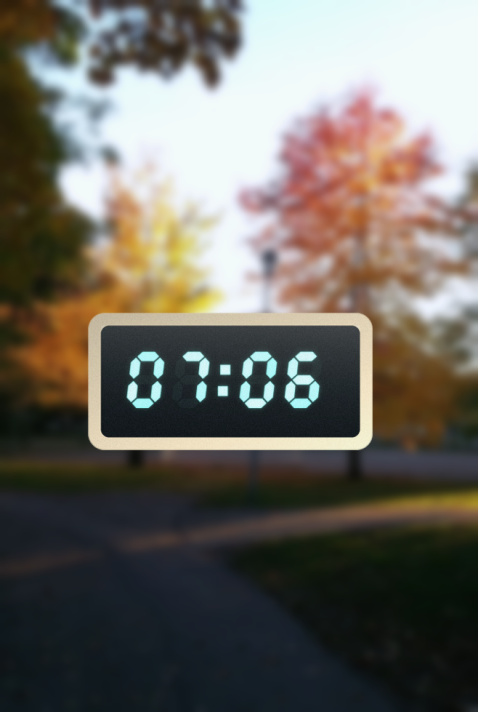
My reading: 7:06
